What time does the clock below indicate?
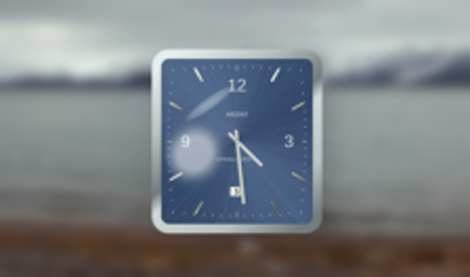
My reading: 4:29
